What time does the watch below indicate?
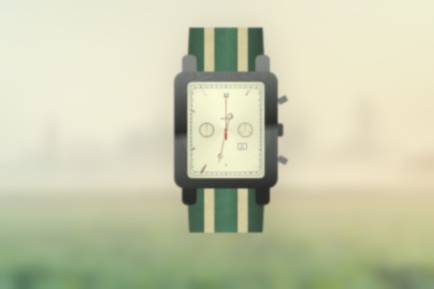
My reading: 12:32
